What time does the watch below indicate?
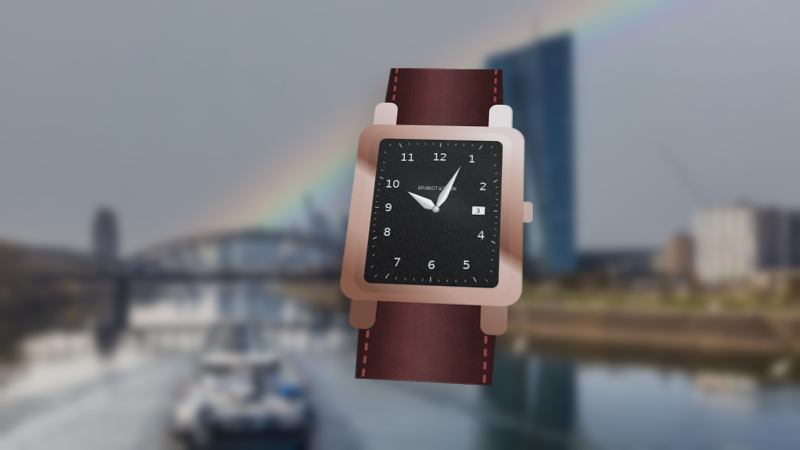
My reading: 10:04
